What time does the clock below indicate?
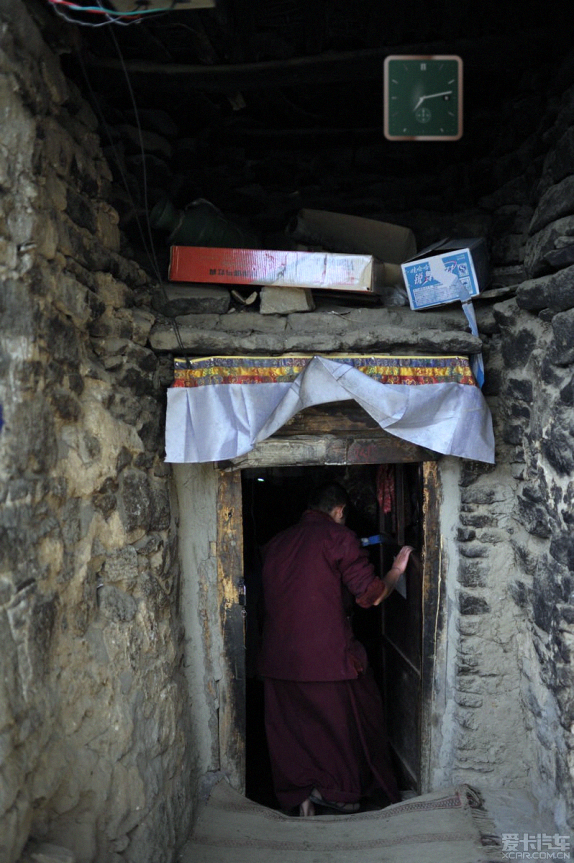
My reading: 7:13
